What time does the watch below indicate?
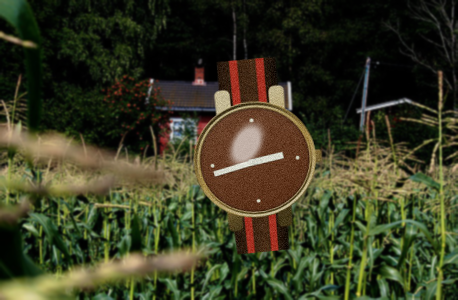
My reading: 2:43
